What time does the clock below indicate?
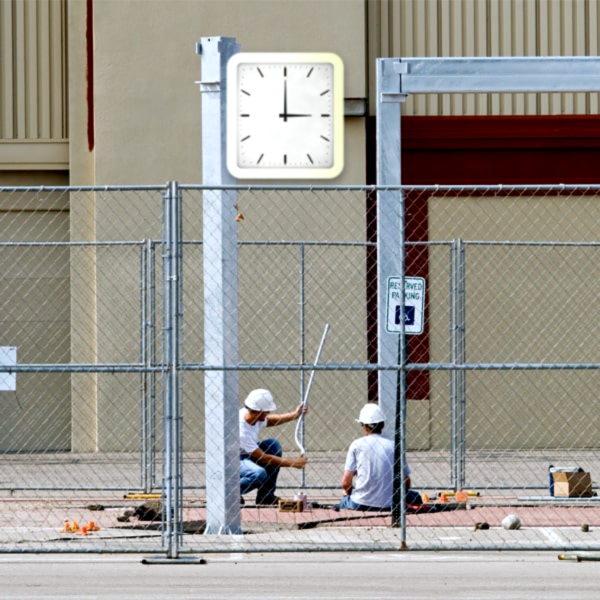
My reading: 3:00
